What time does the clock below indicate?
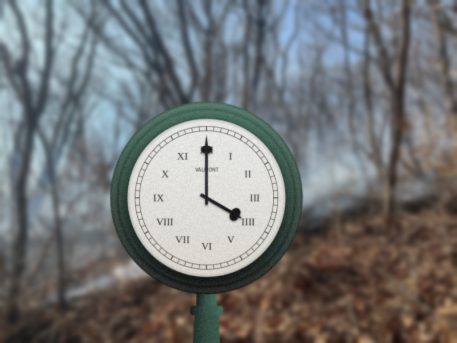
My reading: 4:00
